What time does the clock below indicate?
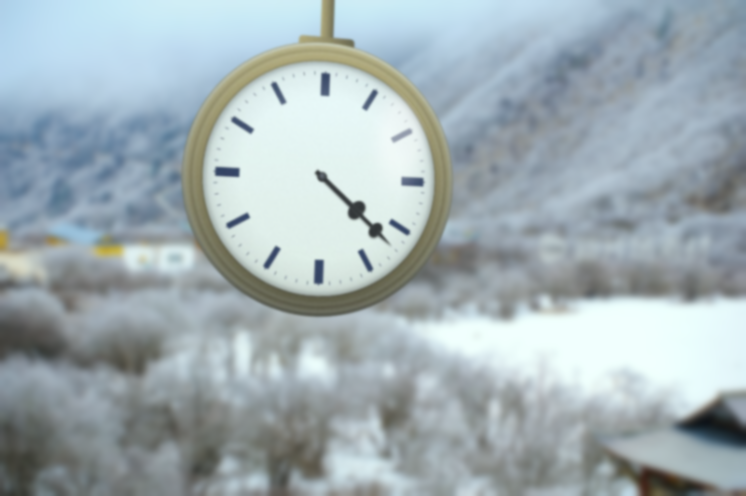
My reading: 4:22
